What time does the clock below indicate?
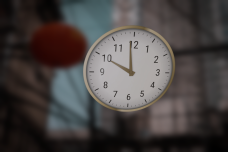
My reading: 9:59
